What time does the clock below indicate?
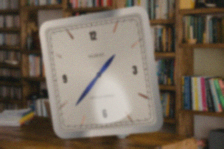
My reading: 1:38
